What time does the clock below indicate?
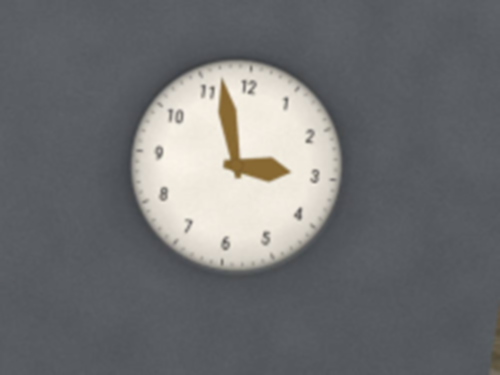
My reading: 2:57
